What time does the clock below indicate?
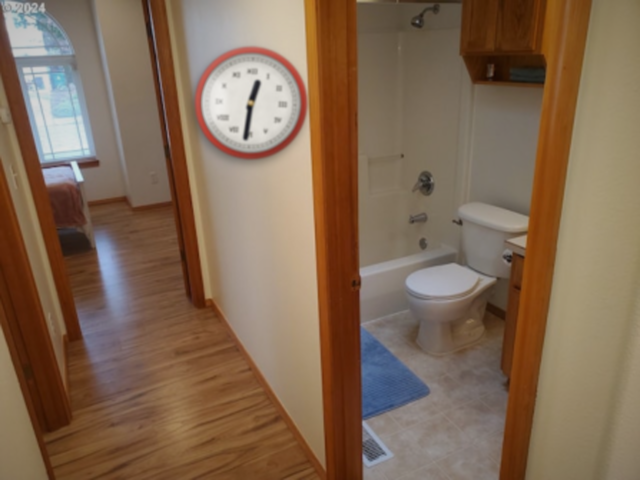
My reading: 12:31
